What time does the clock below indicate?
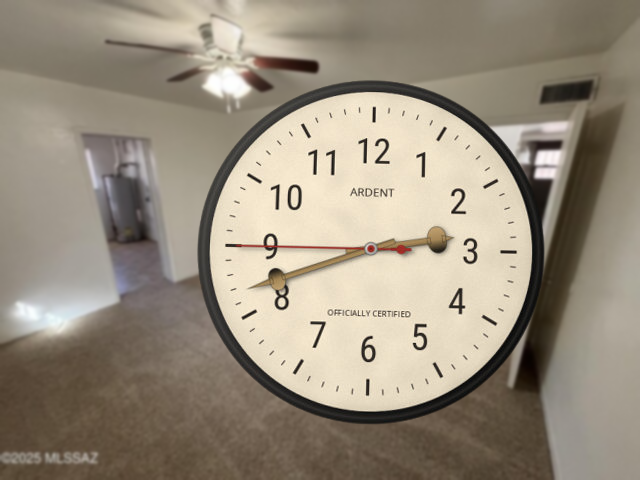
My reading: 2:41:45
